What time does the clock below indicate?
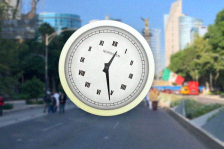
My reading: 12:26
